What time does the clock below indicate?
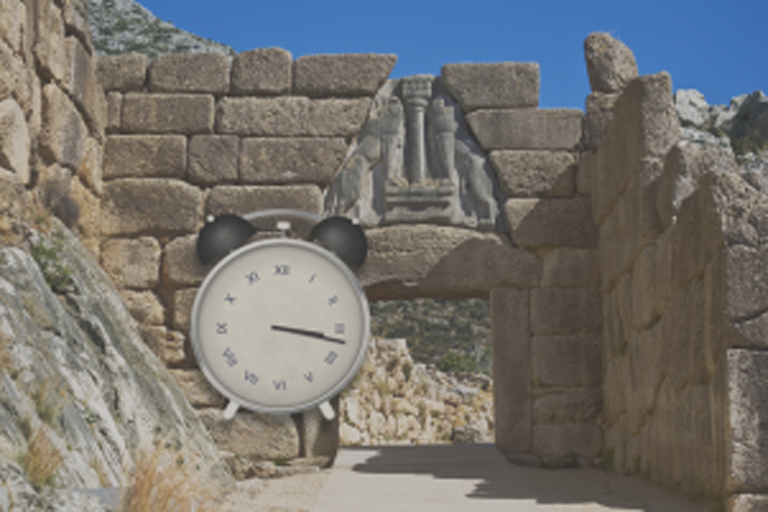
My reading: 3:17
